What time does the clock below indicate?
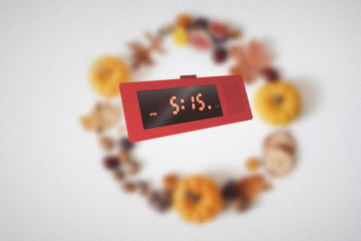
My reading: 5:15
